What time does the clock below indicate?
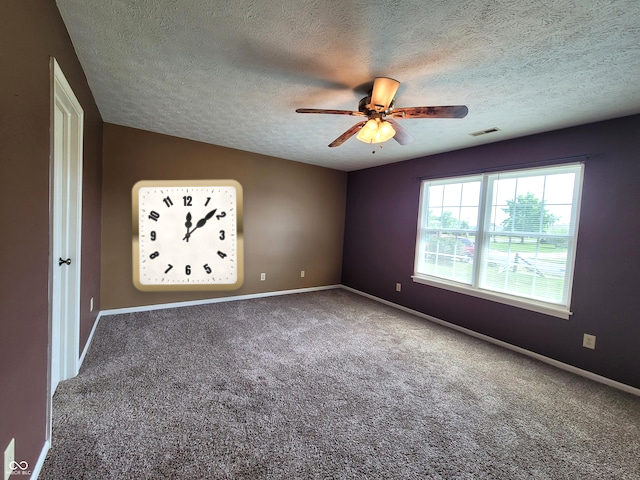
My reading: 12:08
